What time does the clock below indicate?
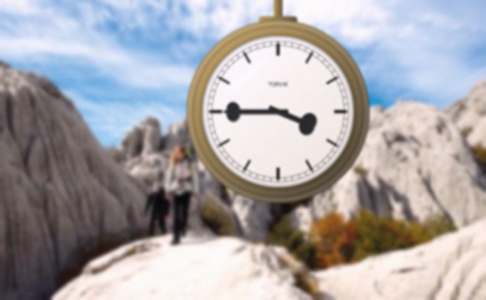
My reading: 3:45
